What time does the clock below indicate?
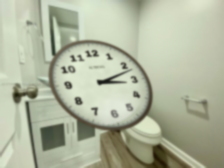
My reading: 3:12
